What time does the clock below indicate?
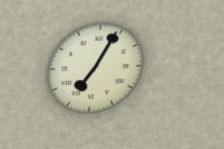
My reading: 7:04
